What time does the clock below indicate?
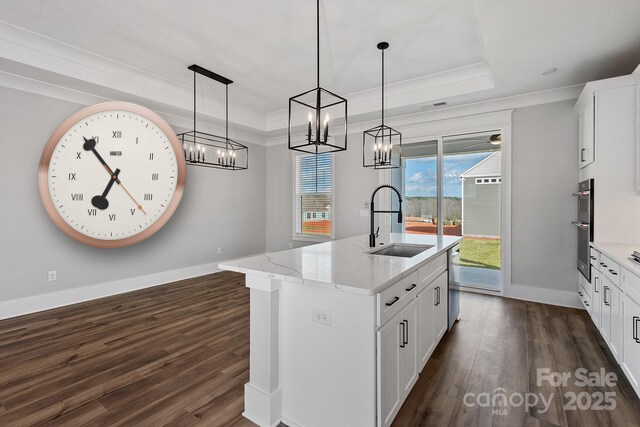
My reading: 6:53:23
